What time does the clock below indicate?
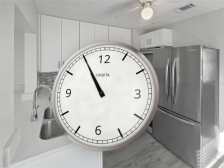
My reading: 10:55
